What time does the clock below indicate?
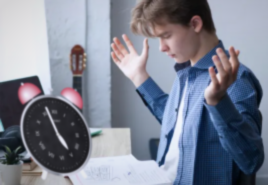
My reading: 4:57
